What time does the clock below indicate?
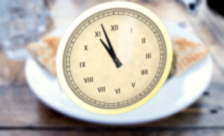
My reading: 10:57
